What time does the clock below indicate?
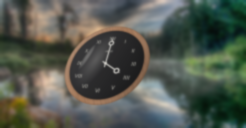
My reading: 4:00
